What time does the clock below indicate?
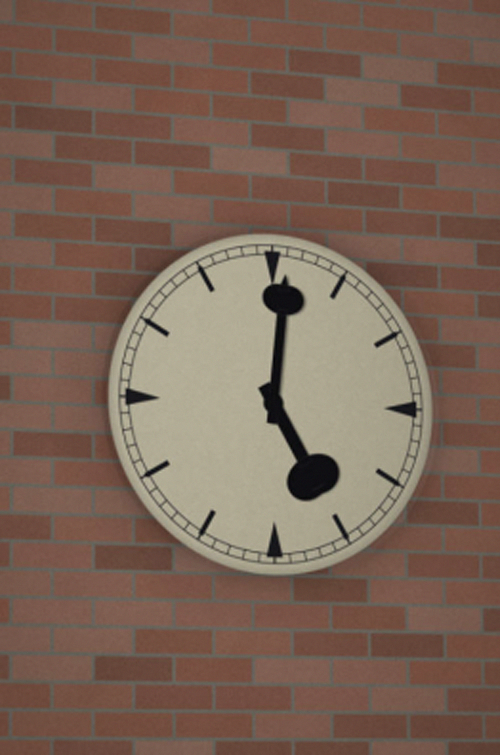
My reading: 5:01
